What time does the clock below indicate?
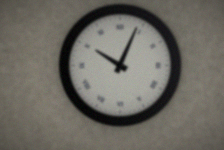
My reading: 10:04
